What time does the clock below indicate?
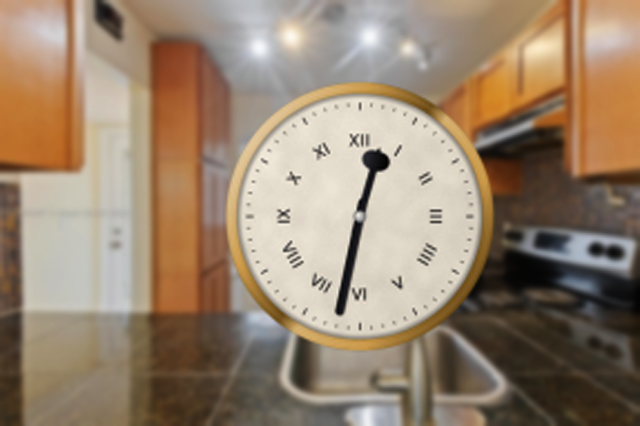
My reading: 12:32
